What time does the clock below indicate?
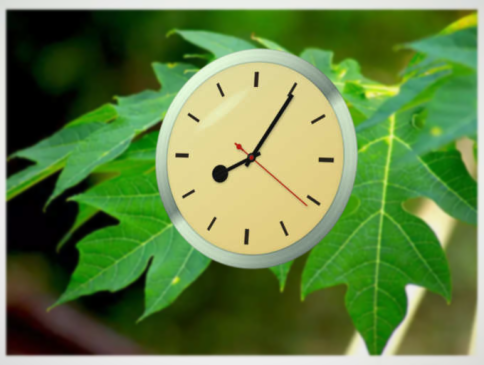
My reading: 8:05:21
